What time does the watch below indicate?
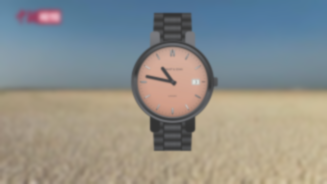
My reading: 10:47
